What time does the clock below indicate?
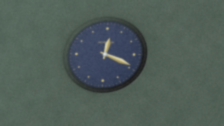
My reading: 12:19
